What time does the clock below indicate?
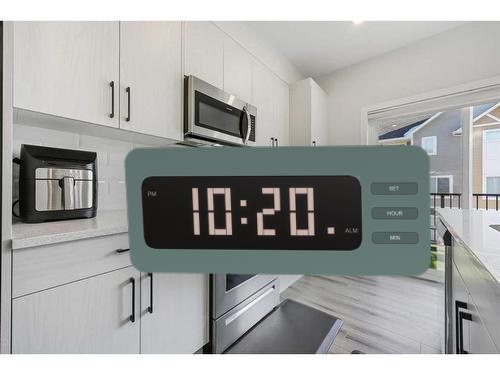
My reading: 10:20
